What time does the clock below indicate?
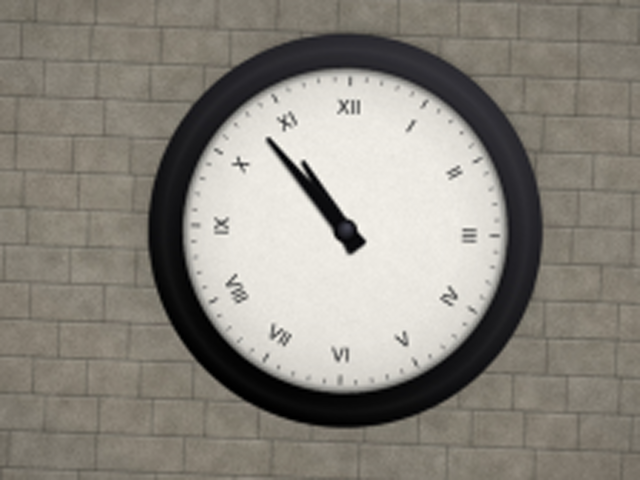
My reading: 10:53
